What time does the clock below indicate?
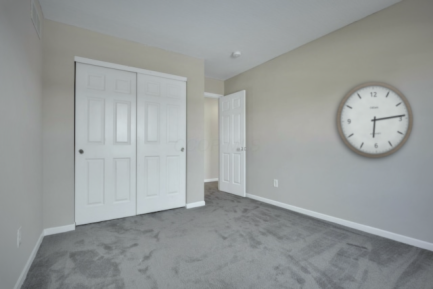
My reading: 6:14
